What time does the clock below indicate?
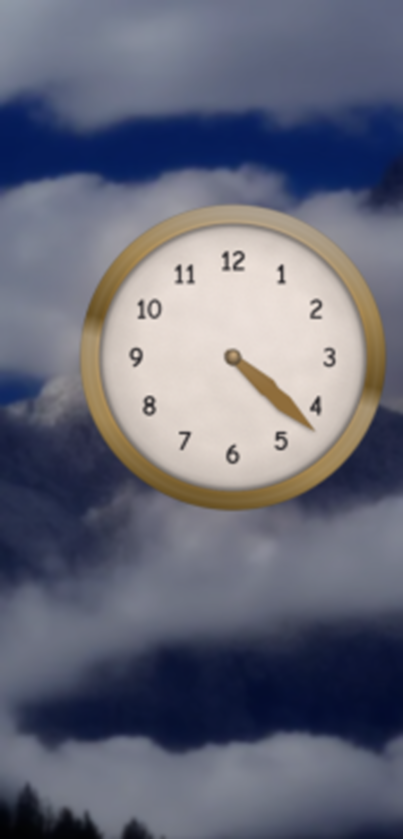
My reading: 4:22
